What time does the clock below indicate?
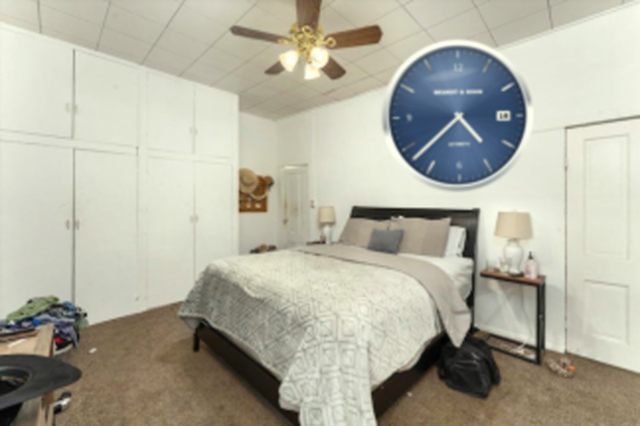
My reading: 4:38
